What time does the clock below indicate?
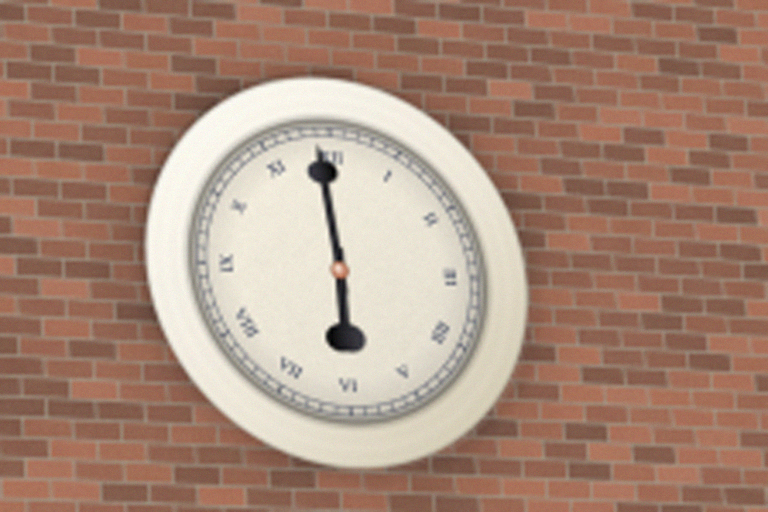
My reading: 5:59
